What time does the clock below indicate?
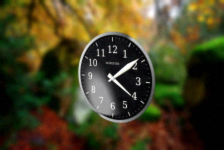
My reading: 4:09
